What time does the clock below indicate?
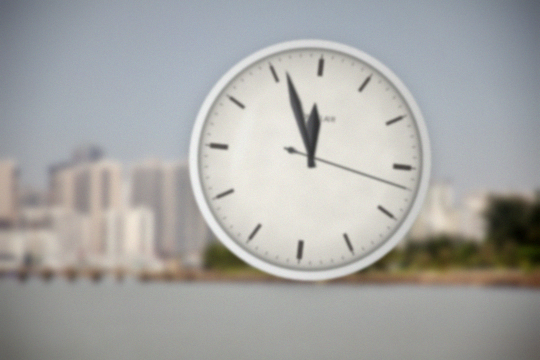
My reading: 11:56:17
